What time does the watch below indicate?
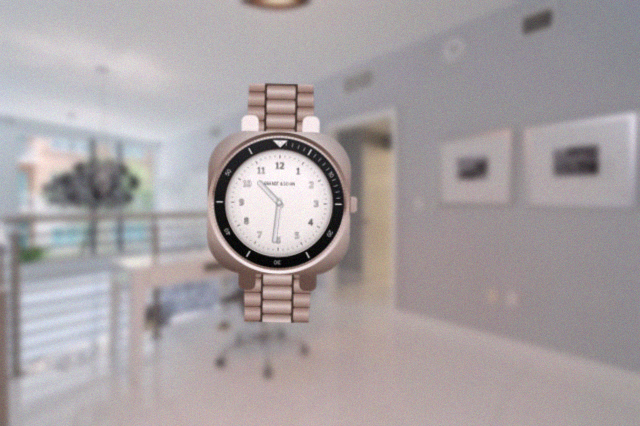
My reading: 10:31
